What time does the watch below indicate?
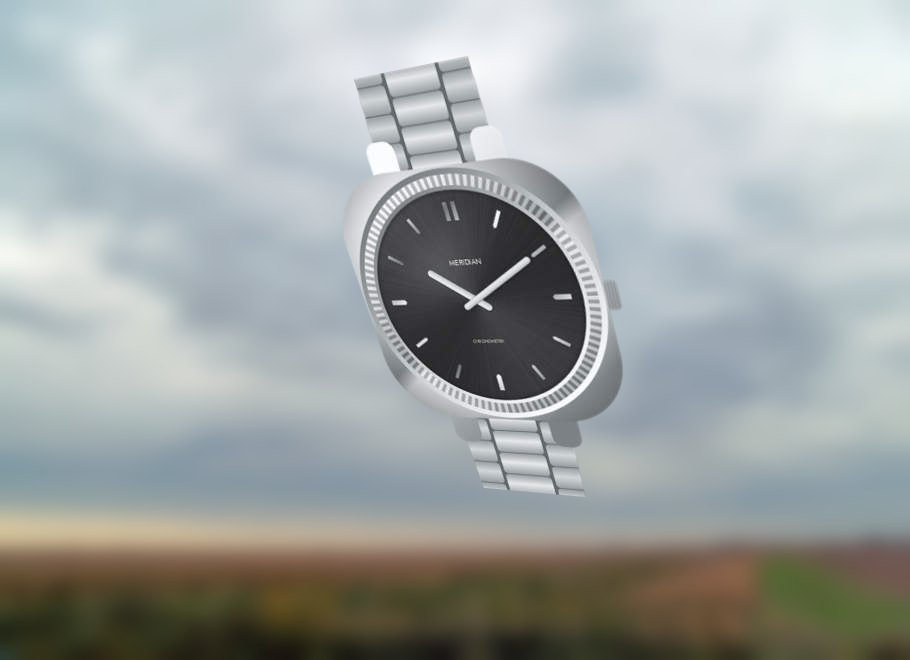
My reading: 10:10
